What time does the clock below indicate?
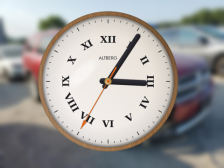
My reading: 3:05:35
